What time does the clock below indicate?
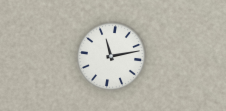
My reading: 11:12
